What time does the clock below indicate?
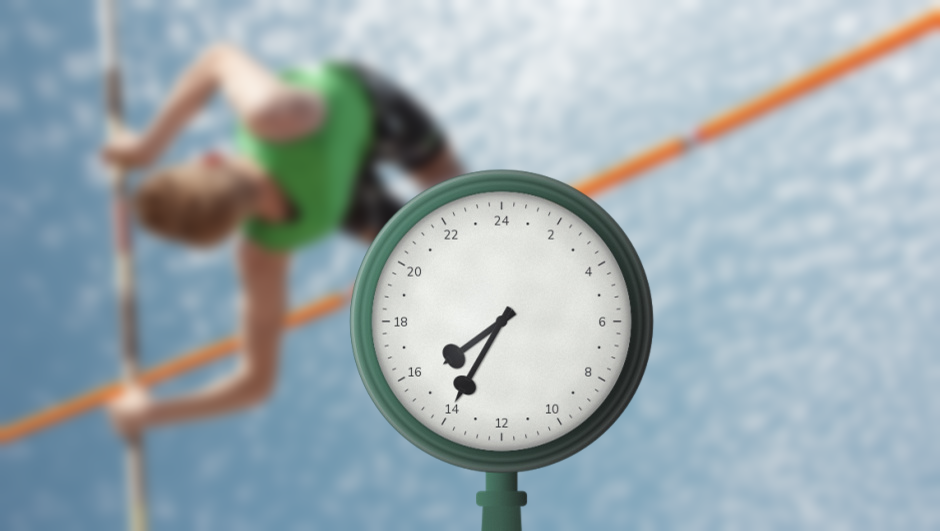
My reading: 15:35
